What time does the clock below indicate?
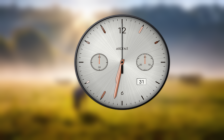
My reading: 6:32
